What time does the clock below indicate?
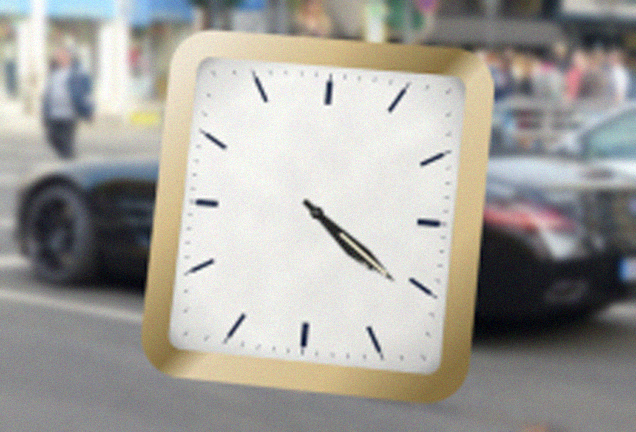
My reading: 4:21
